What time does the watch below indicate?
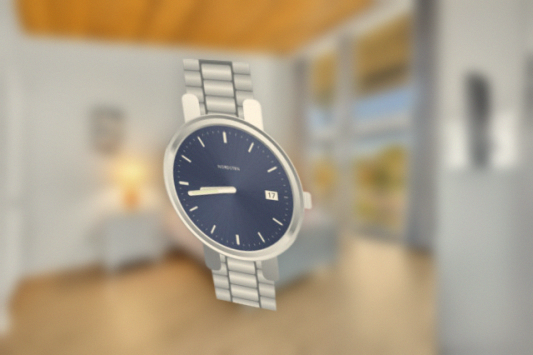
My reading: 8:43
